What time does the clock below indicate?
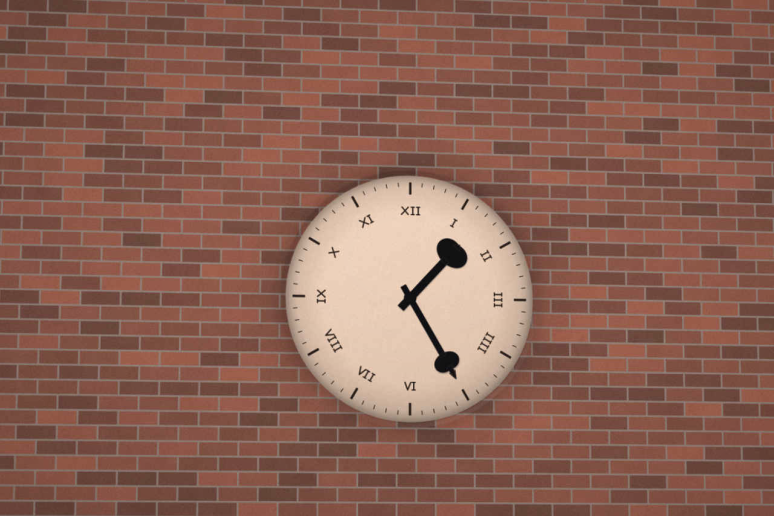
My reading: 1:25
